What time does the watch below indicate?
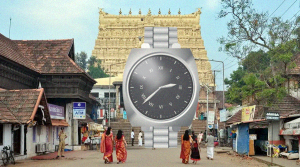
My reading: 2:38
